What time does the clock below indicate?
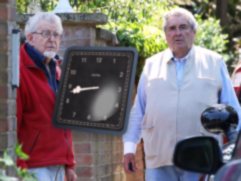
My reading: 8:43
